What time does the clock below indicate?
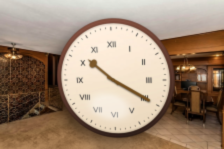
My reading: 10:20
